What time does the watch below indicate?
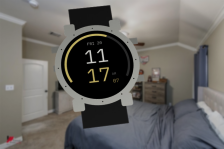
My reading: 11:17
